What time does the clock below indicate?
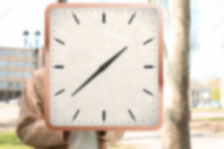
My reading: 1:38
